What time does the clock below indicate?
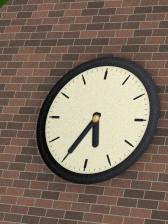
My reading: 5:35
